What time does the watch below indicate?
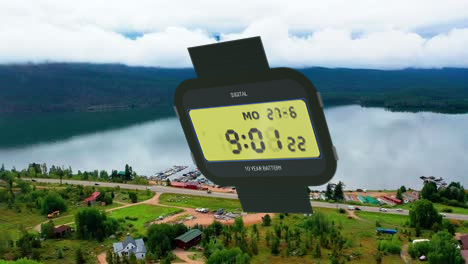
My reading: 9:01:22
